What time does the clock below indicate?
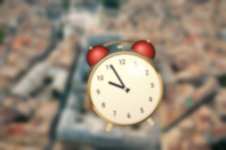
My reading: 9:56
